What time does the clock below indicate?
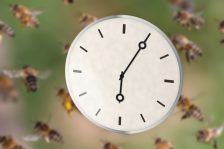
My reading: 6:05
